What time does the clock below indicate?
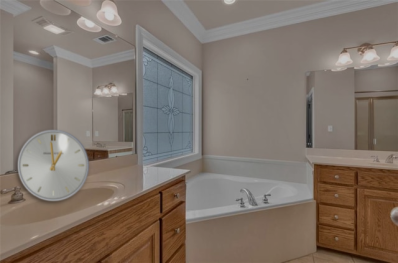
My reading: 12:59
